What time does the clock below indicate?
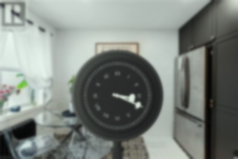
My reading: 3:19
